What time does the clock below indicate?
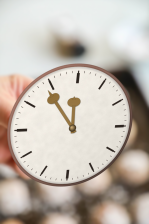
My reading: 11:54
